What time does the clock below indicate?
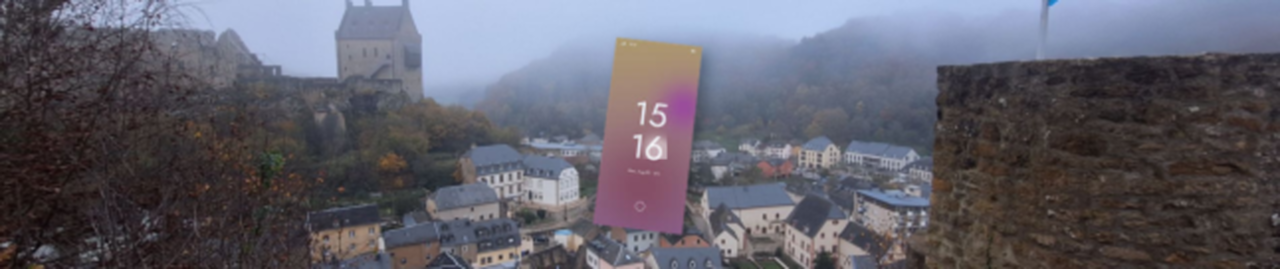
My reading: 15:16
